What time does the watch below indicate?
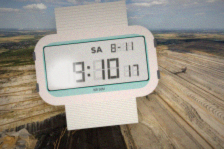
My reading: 9:10:17
